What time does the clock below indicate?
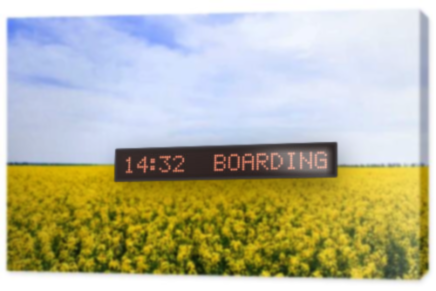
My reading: 14:32
